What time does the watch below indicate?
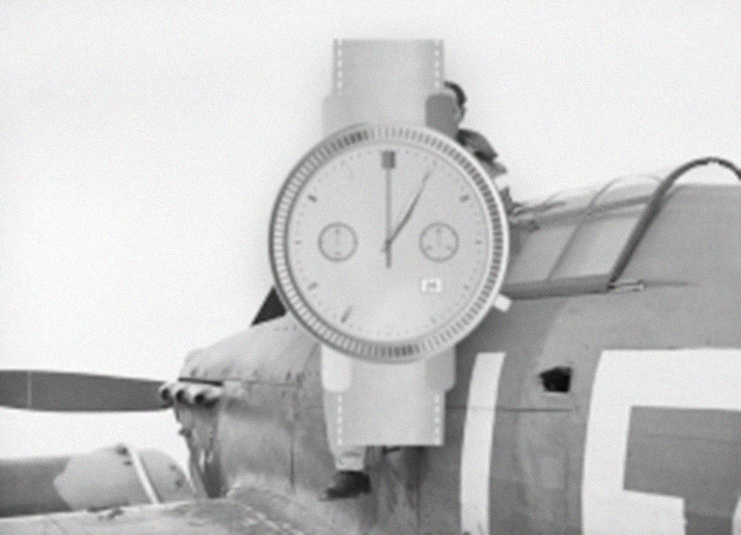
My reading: 1:05
